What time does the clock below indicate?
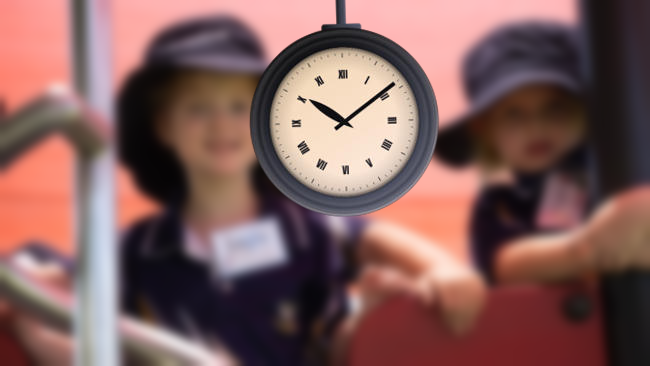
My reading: 10:09
